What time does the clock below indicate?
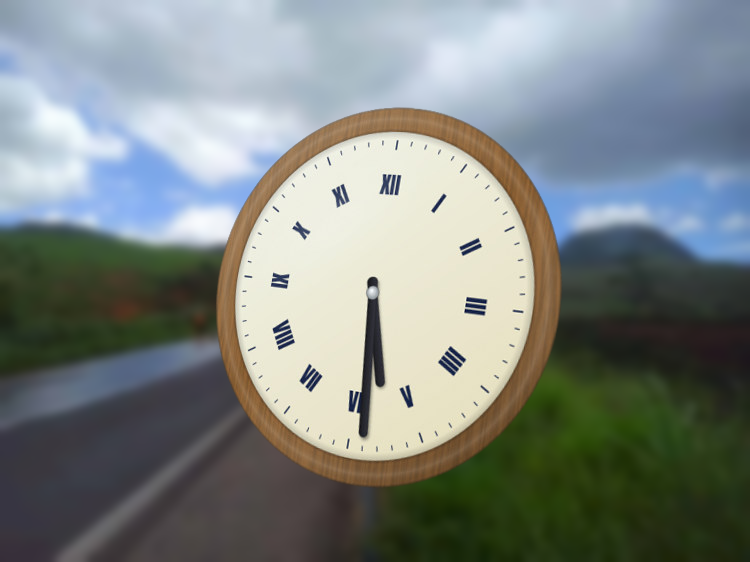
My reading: 5:29
